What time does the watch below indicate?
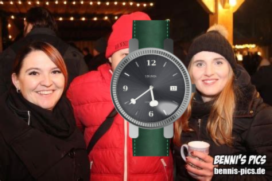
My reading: 5:39
